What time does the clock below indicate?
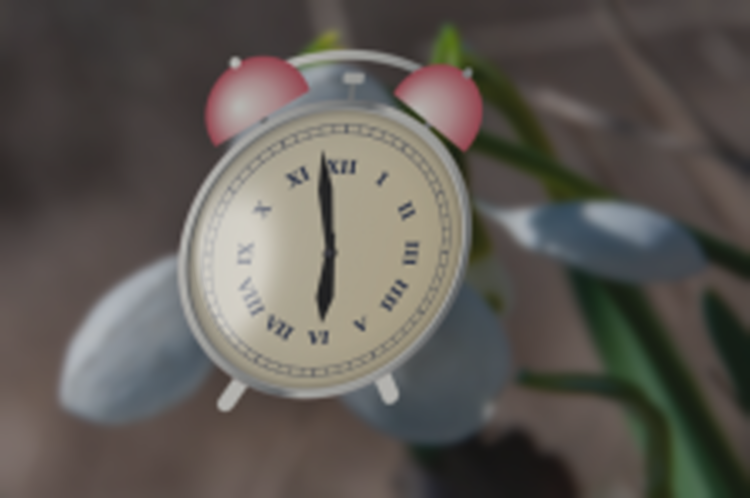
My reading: 5:58
